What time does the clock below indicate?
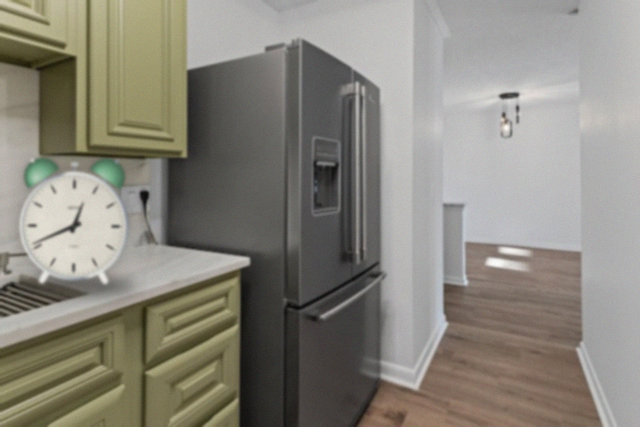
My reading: 12:41
